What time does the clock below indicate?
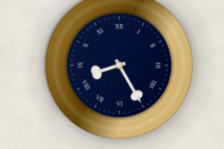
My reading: 8:25
